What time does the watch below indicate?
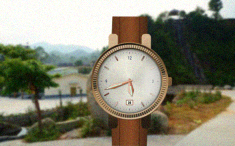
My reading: 5:42
